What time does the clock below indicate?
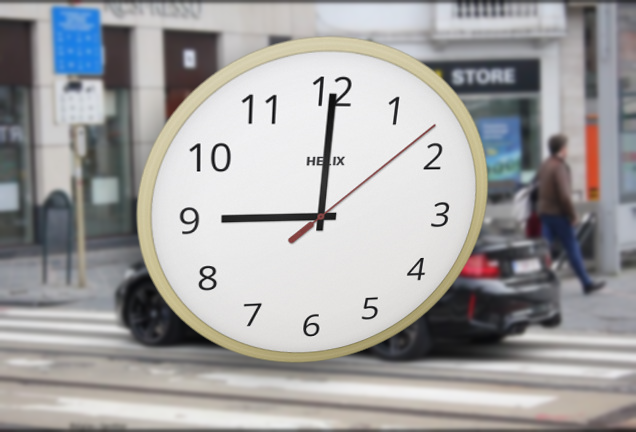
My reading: 9:00:08
